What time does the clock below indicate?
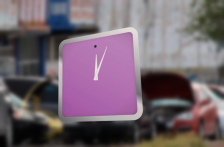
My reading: 12:04
